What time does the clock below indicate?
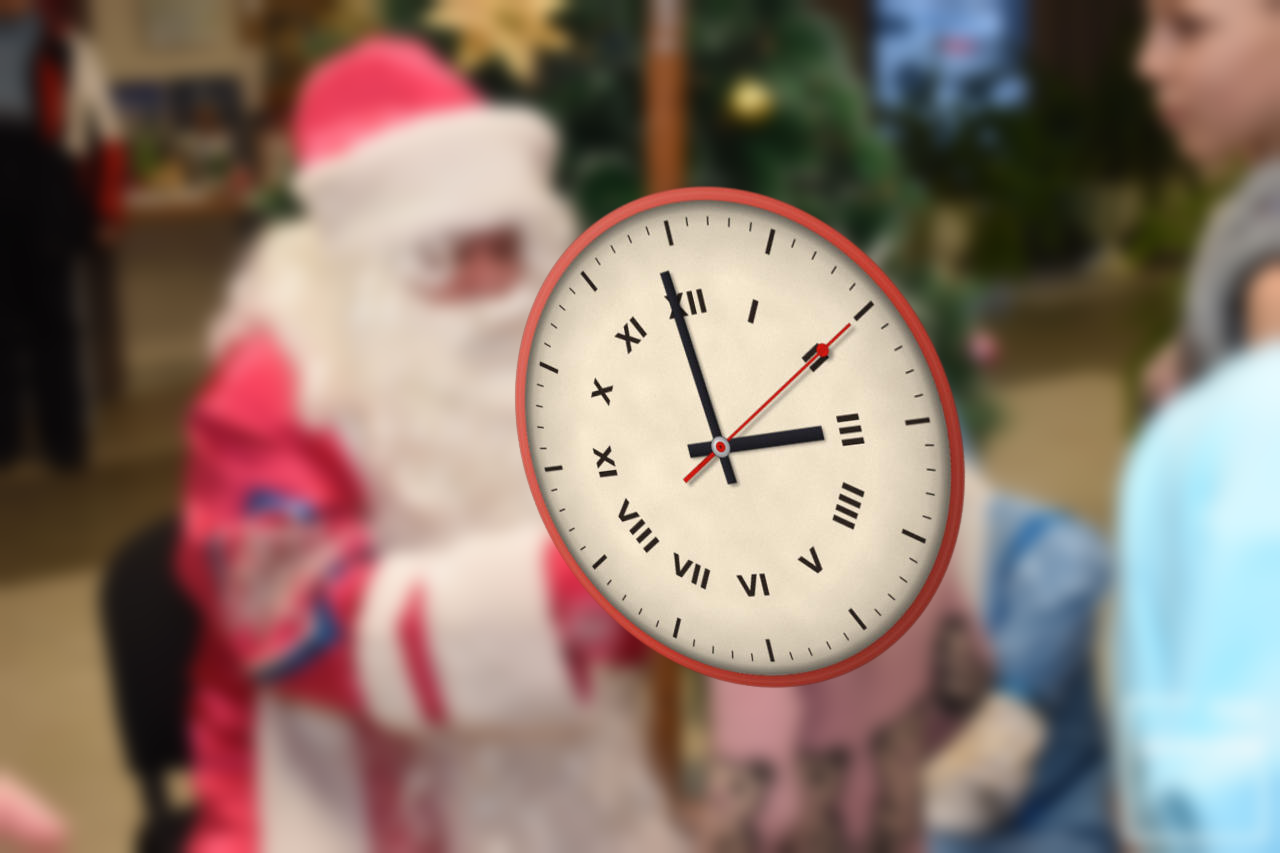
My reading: 2:59:10
